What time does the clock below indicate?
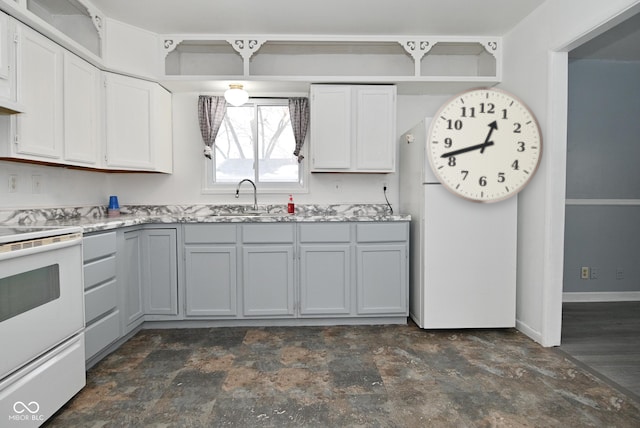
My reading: 12:42
